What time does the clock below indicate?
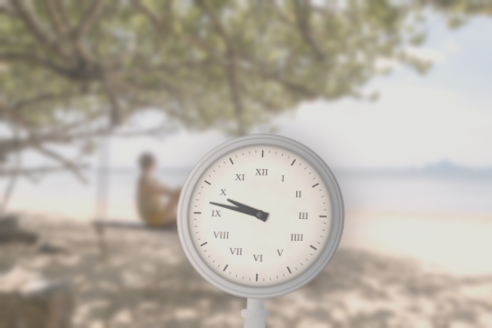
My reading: 9:47
